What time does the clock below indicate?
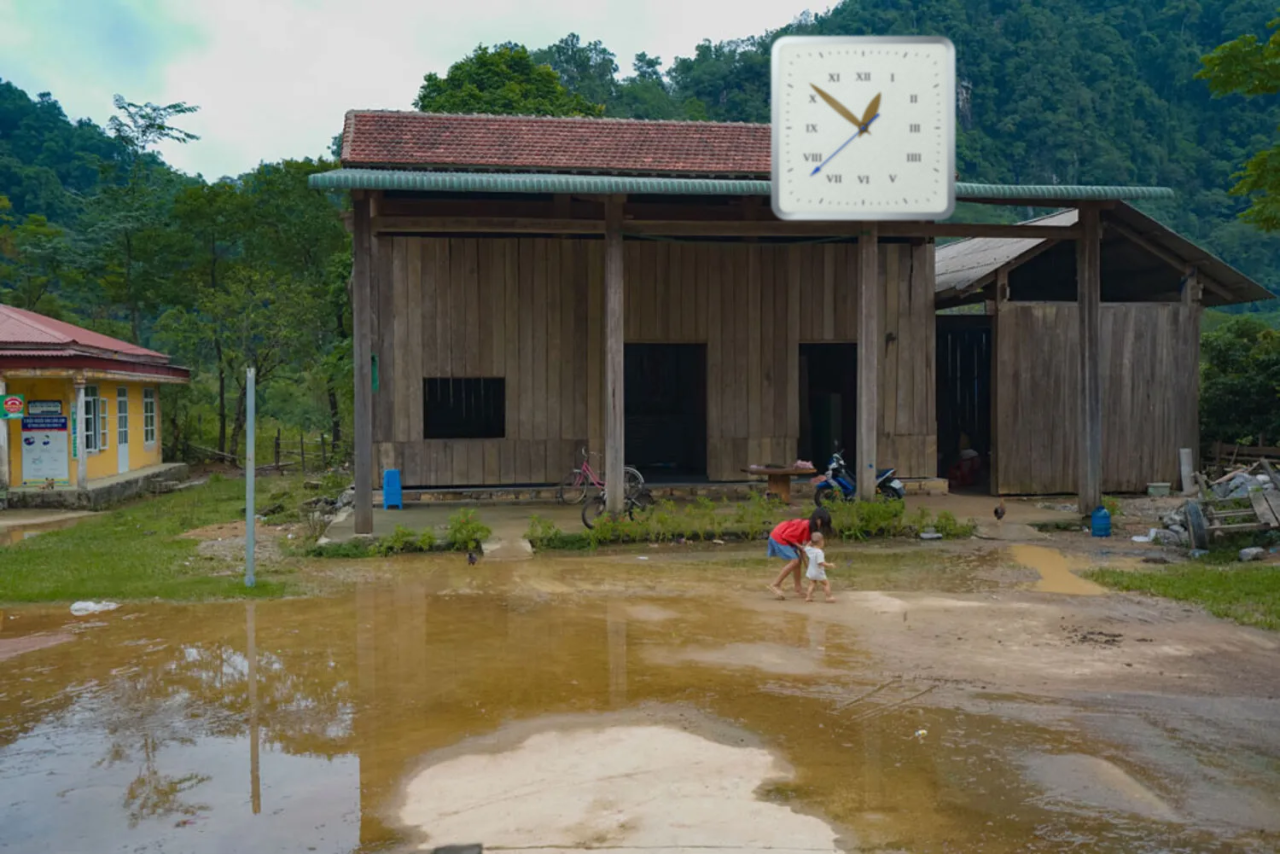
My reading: 12:51:38
